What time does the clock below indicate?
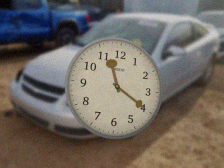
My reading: 11:20
